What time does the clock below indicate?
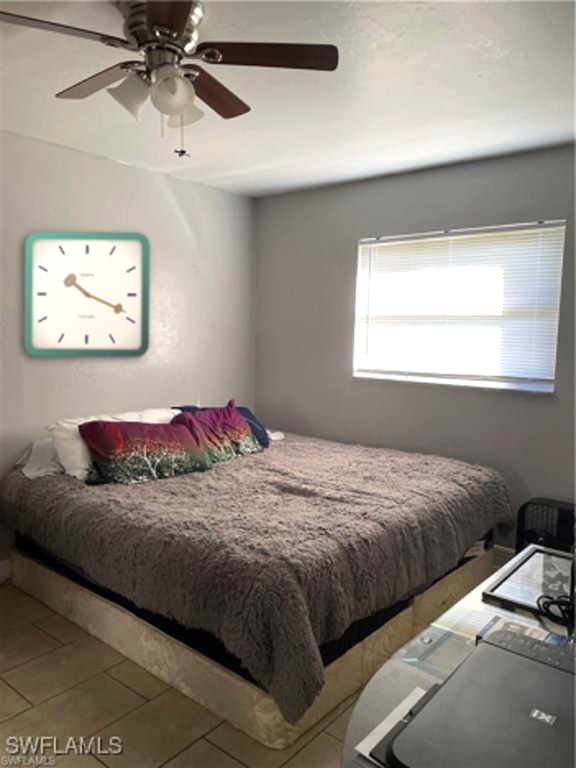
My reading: 10:19
